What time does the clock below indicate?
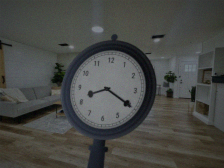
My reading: 8:20
